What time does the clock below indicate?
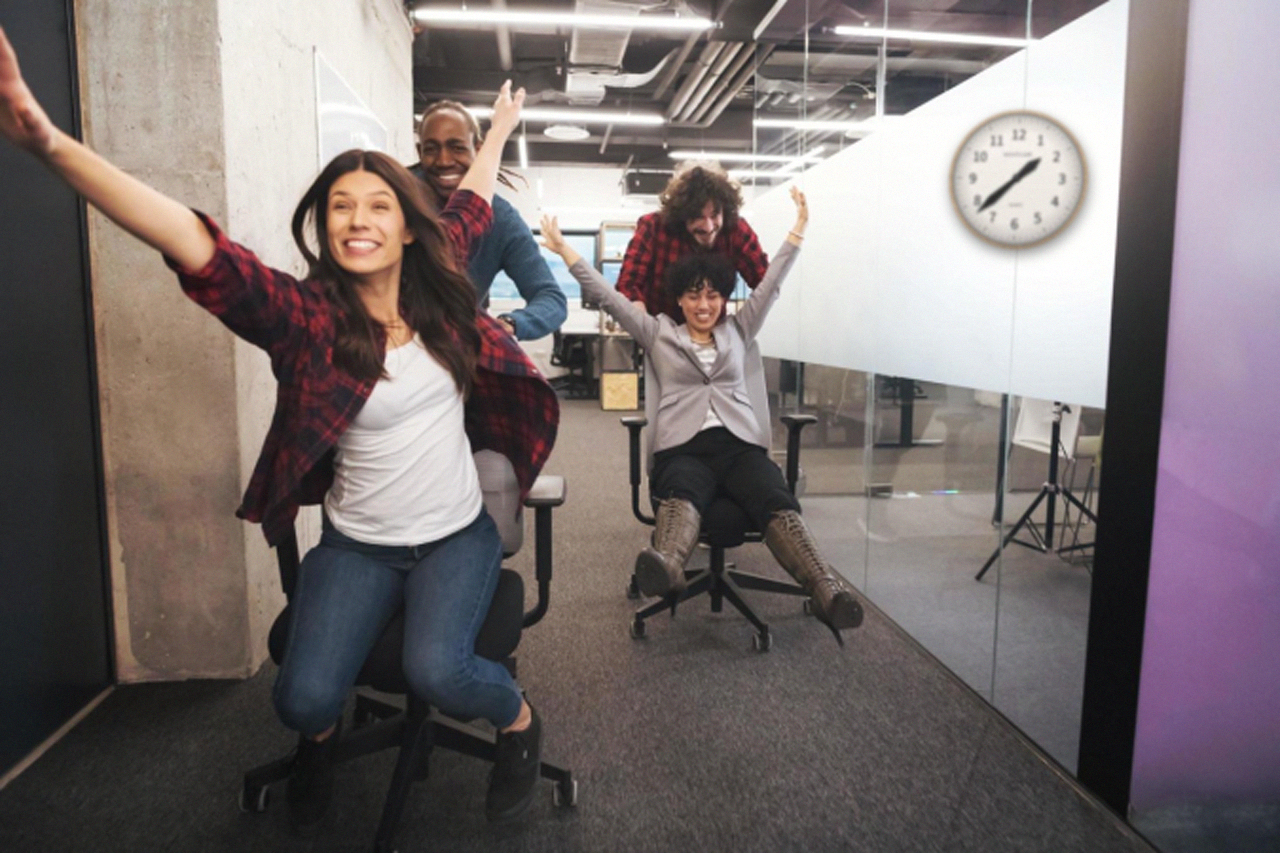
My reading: 1:38
